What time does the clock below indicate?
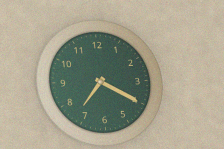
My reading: 7:20
